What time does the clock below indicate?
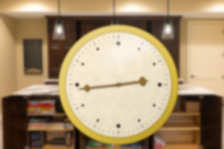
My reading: 2:44
